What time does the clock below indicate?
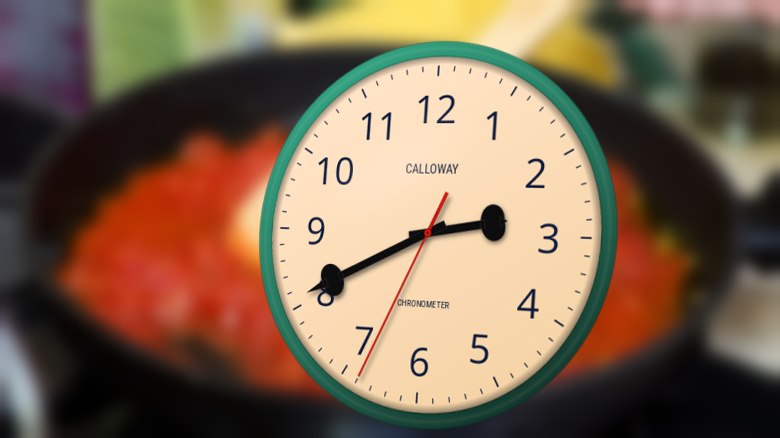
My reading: 2:40:34
